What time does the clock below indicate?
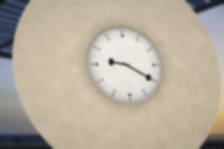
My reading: 9:20
